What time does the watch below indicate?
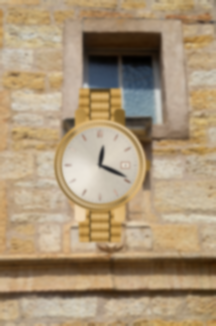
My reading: 12:19
